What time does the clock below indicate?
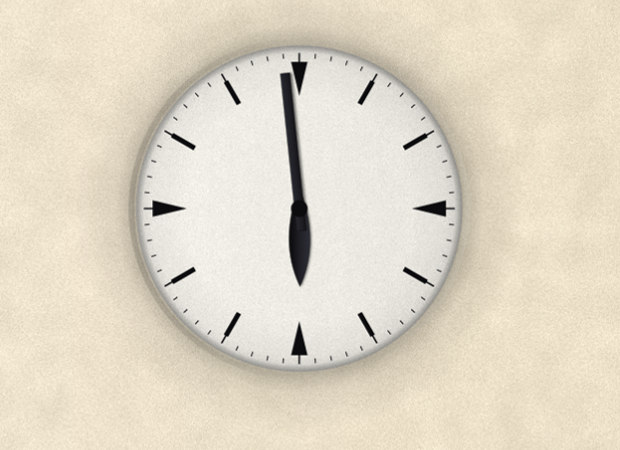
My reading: 5:59
